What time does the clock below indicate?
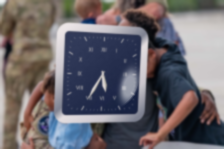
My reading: 5:35
